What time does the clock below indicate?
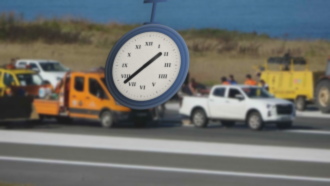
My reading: 1:38
